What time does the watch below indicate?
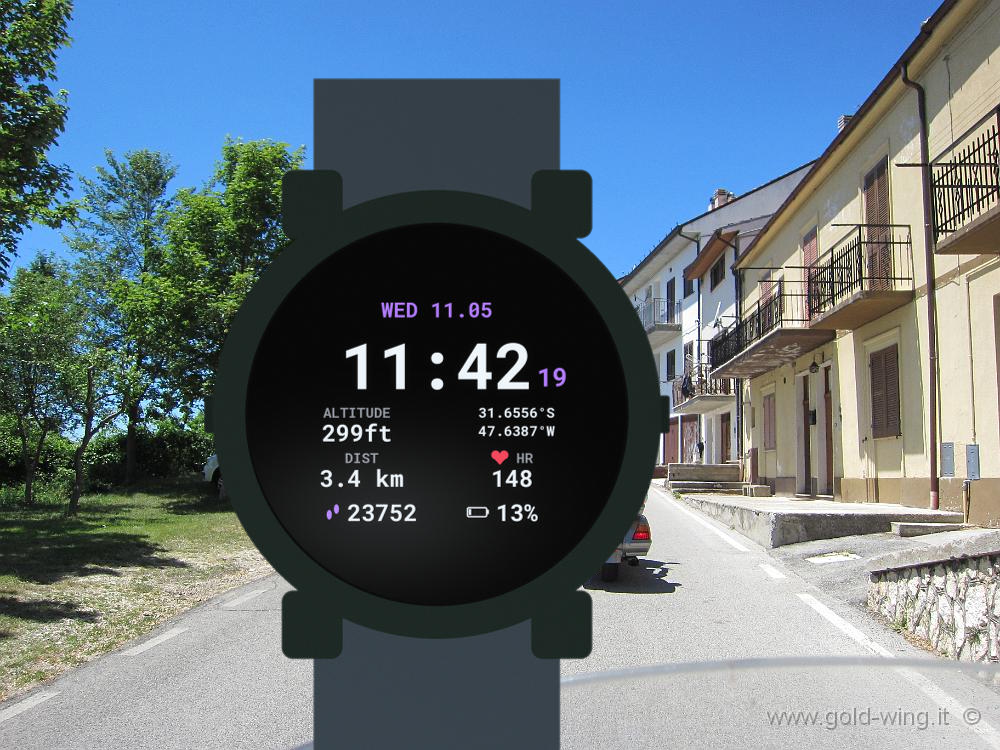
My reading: 11:42:19
